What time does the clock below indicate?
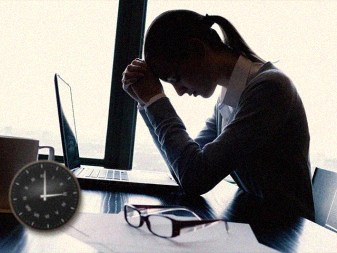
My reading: 3:01
